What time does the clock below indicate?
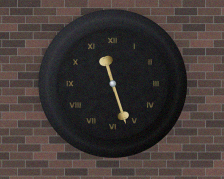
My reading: 11:27
